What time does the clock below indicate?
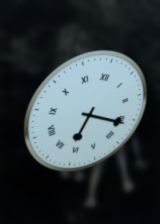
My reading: 6:16
